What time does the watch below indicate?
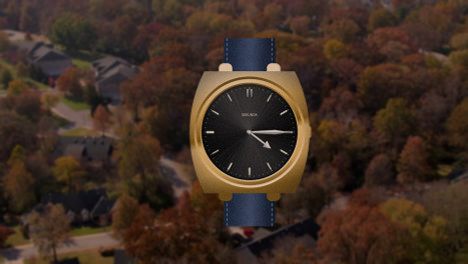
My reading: 4:15
